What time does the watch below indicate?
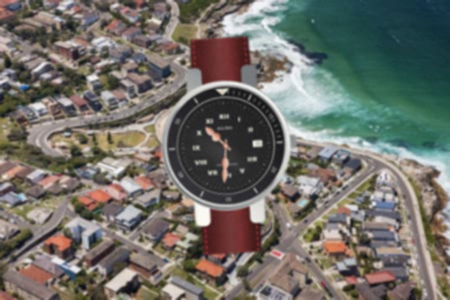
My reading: 10:31
